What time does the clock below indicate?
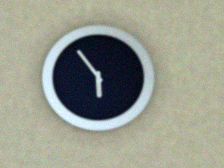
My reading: 5:54
